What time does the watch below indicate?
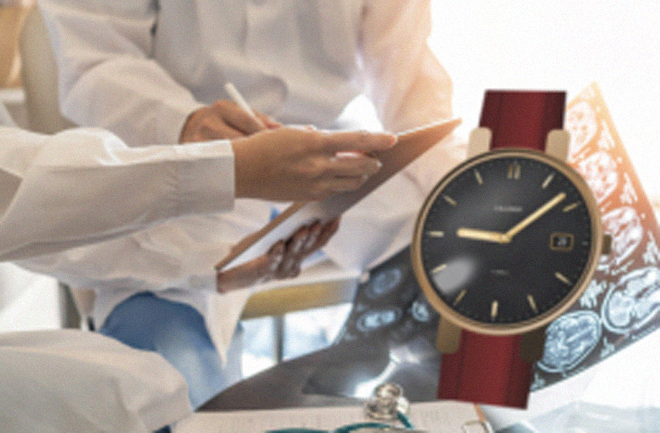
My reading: 9:08
